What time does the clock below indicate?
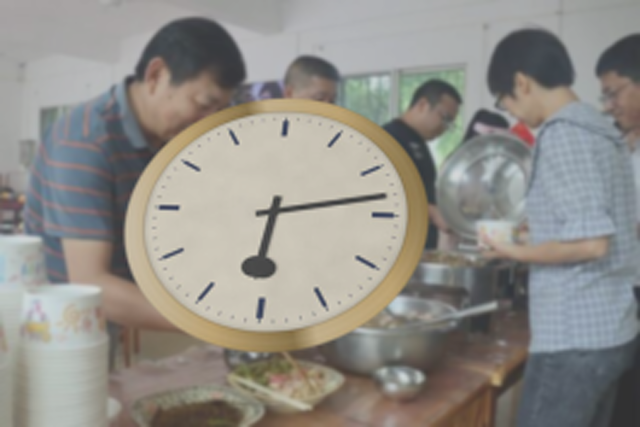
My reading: 6:13
